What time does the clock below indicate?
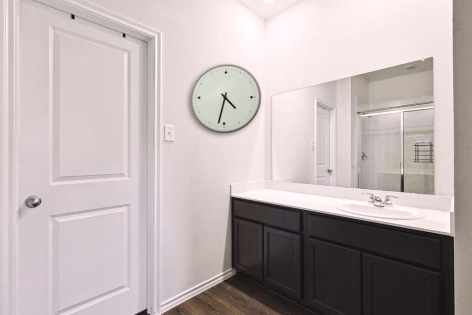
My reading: 4:32
